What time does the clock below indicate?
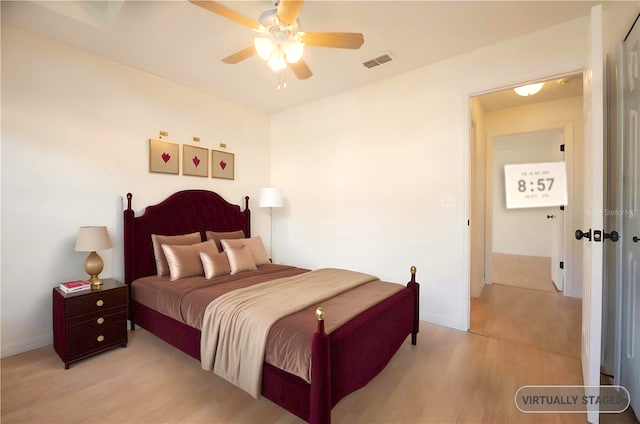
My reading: 8:57
